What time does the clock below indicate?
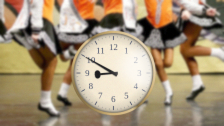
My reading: 8:50
